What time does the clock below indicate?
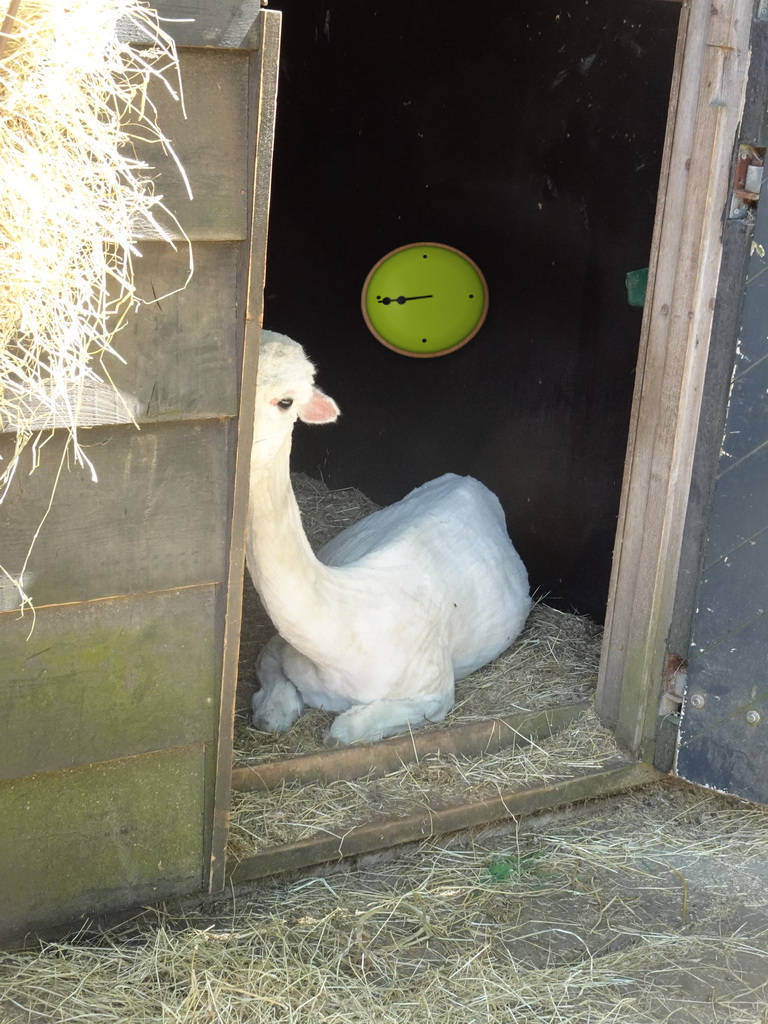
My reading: 8:44
